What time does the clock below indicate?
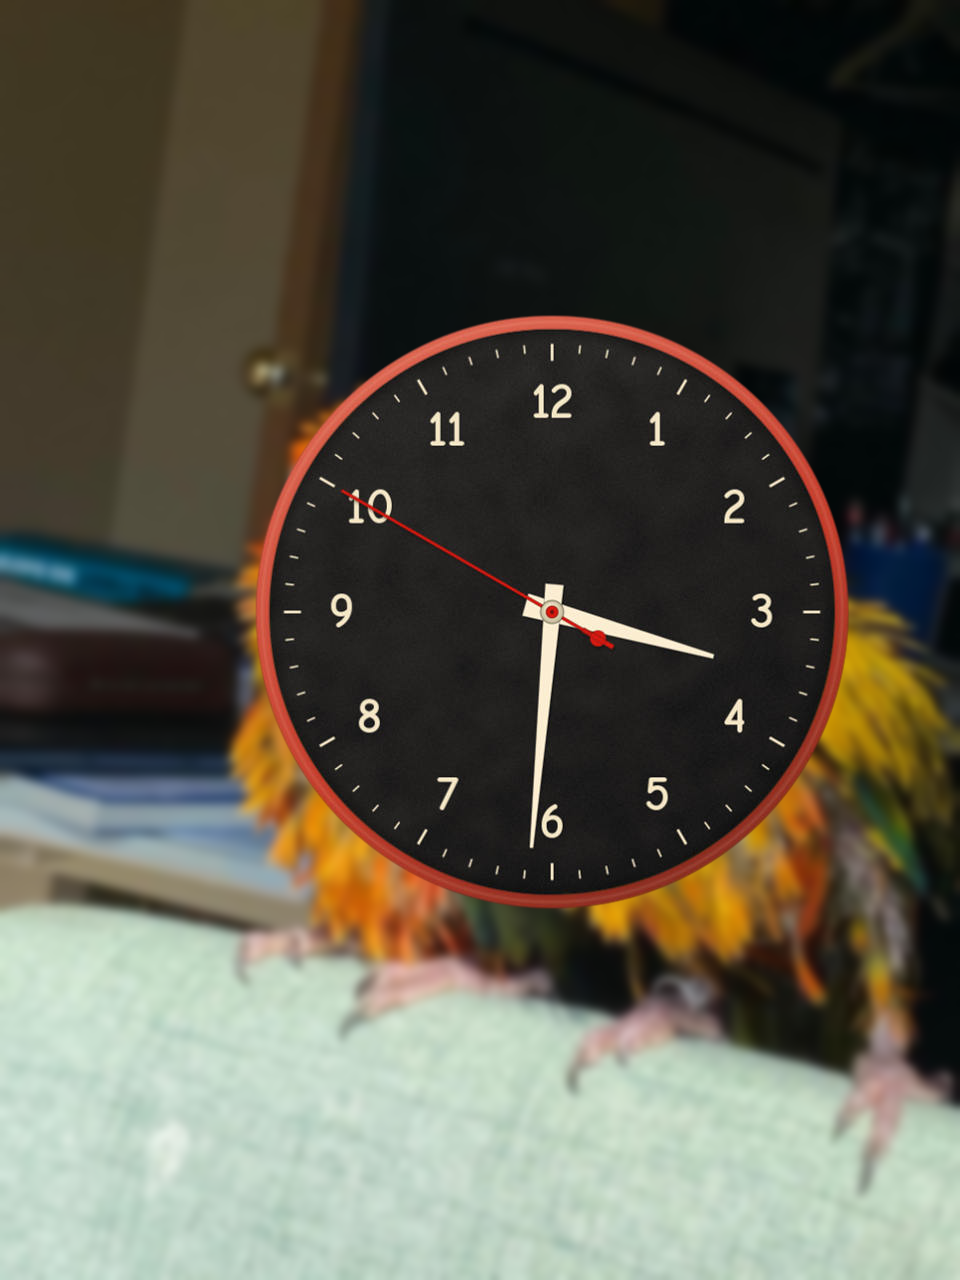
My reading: 3:30:50
